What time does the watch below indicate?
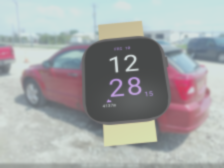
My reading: 12:28
